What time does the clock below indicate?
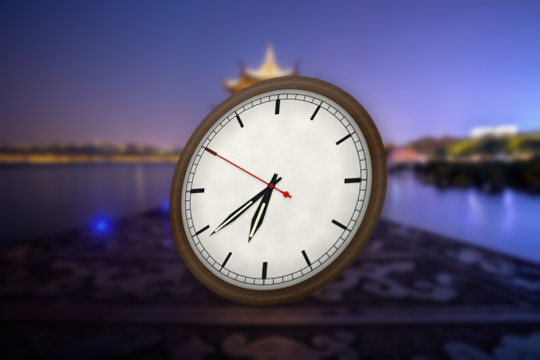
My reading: 6:38:50
